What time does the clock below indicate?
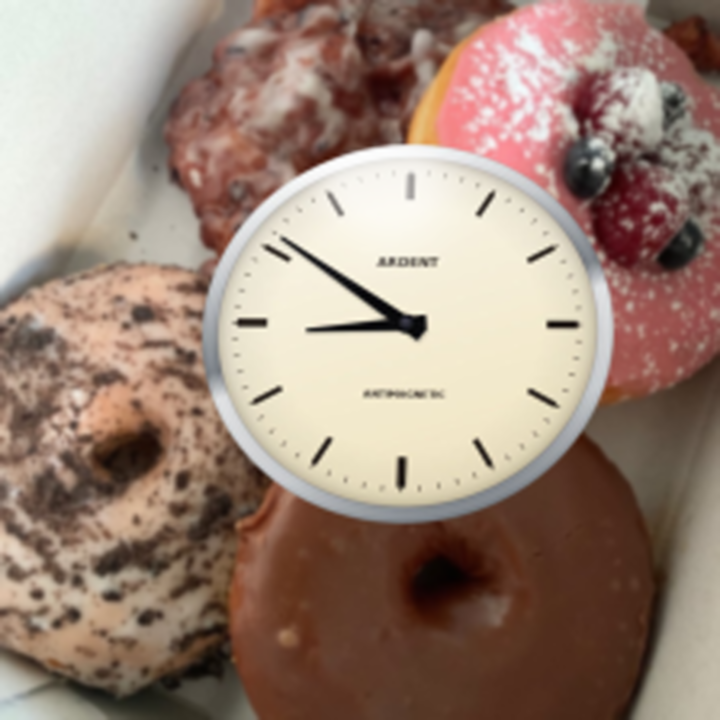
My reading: 8:51
